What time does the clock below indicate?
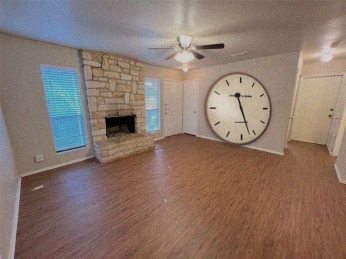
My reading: 11:27
